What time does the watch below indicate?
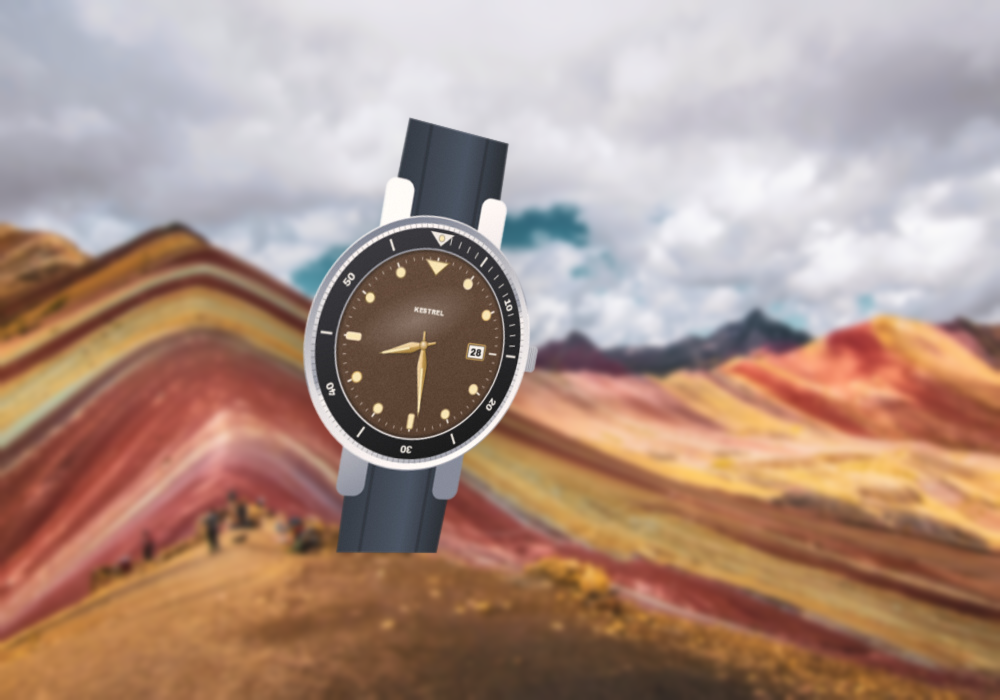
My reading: 8:29
